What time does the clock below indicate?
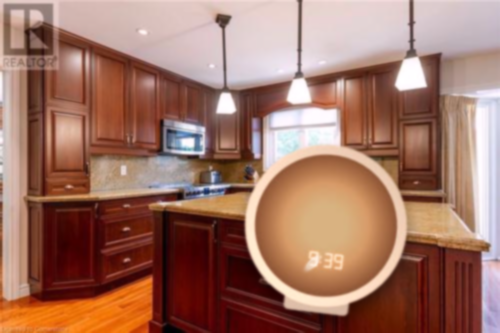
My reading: 9:39
